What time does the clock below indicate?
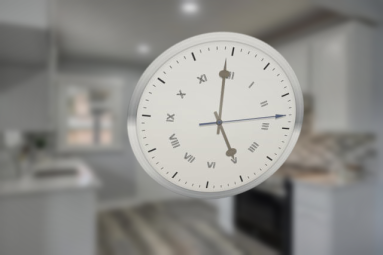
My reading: 4:59:13
